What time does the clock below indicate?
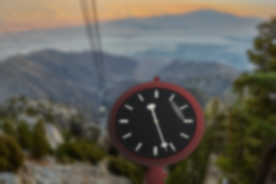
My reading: 11:27
